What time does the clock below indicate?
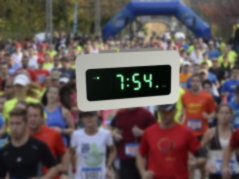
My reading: 7:54
